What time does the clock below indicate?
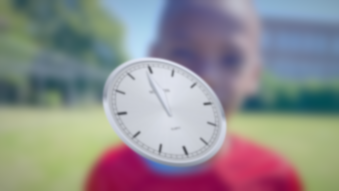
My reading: 11:59
